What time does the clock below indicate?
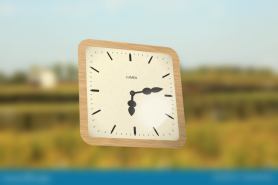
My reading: 6:13
